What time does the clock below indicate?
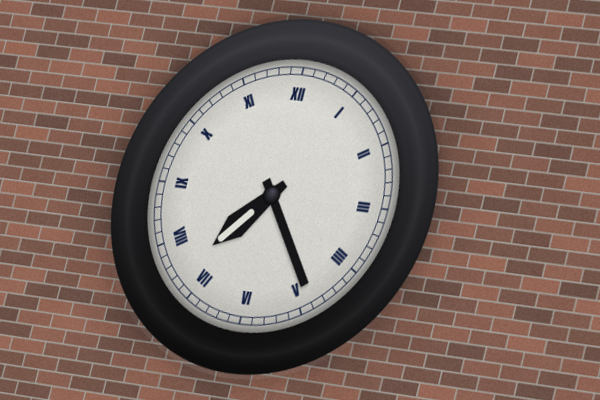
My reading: 7:24
